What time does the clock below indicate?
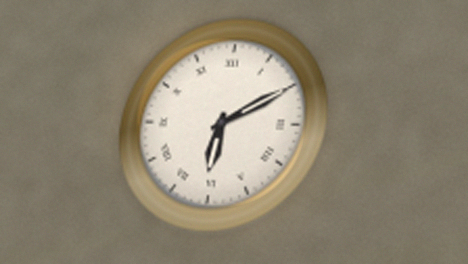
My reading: 6:10
